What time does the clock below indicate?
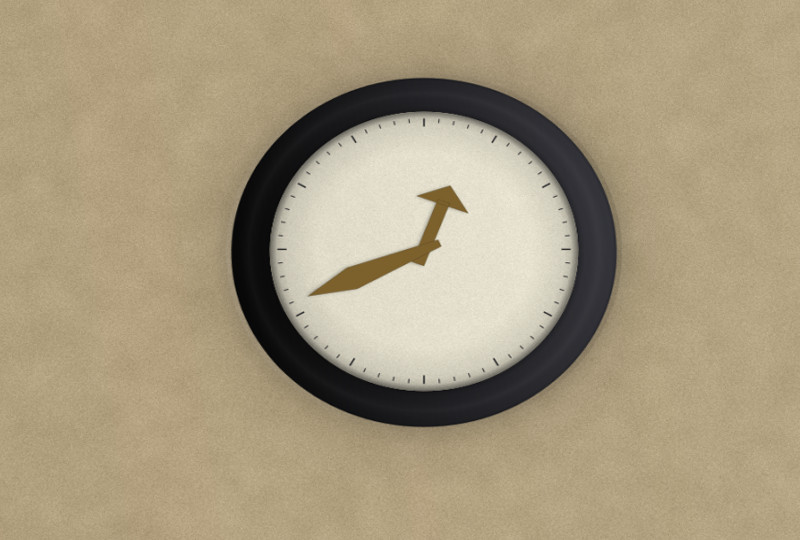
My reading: 12:41
